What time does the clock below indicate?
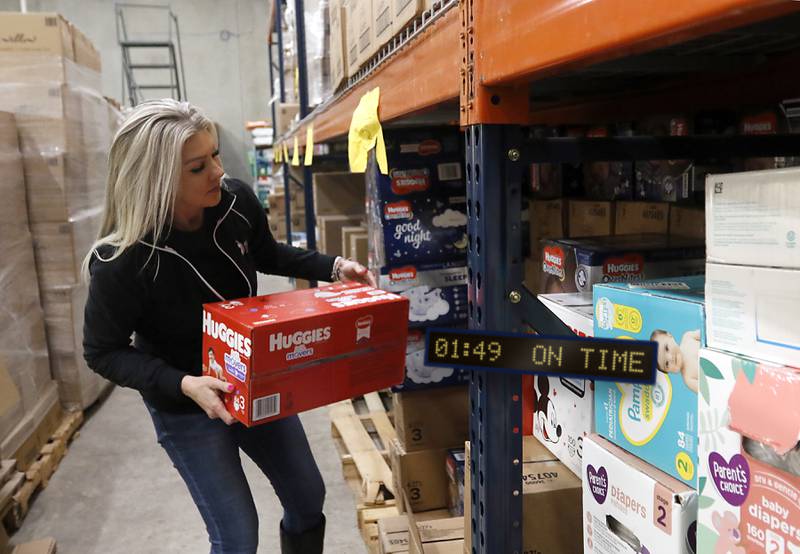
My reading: 1:49
